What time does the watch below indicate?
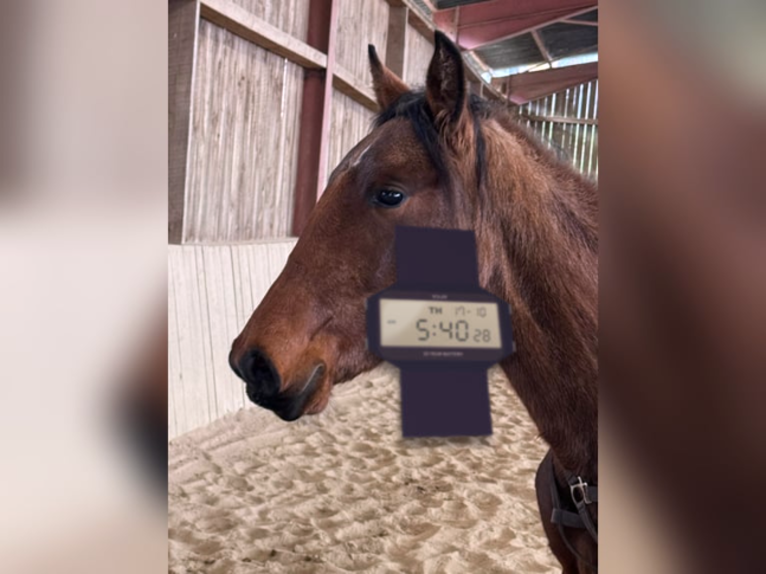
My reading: 5:40:28
